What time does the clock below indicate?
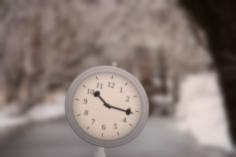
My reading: 10:16
